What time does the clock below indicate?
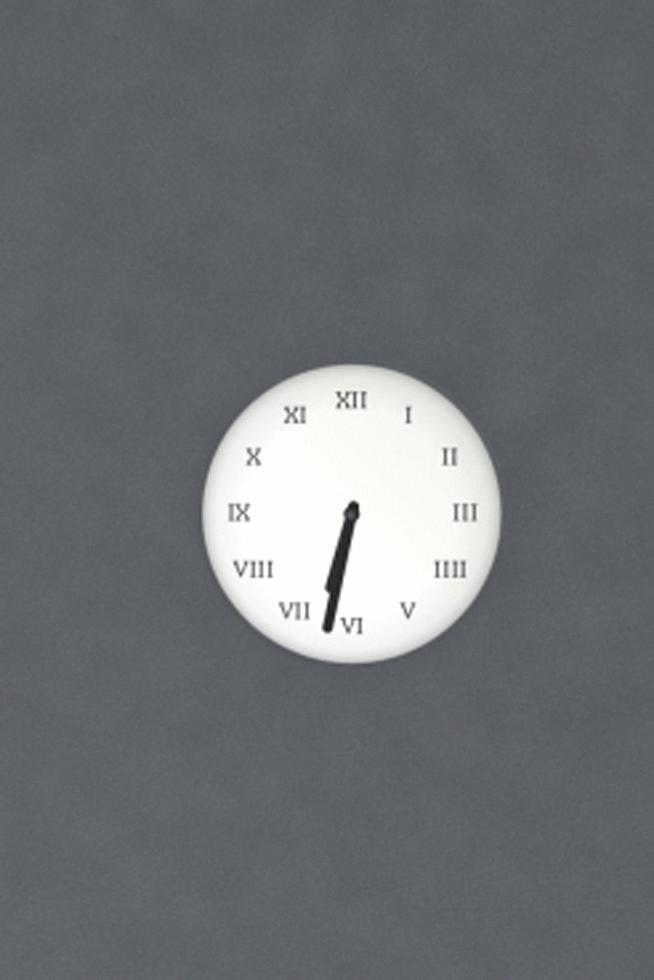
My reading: 6:32
